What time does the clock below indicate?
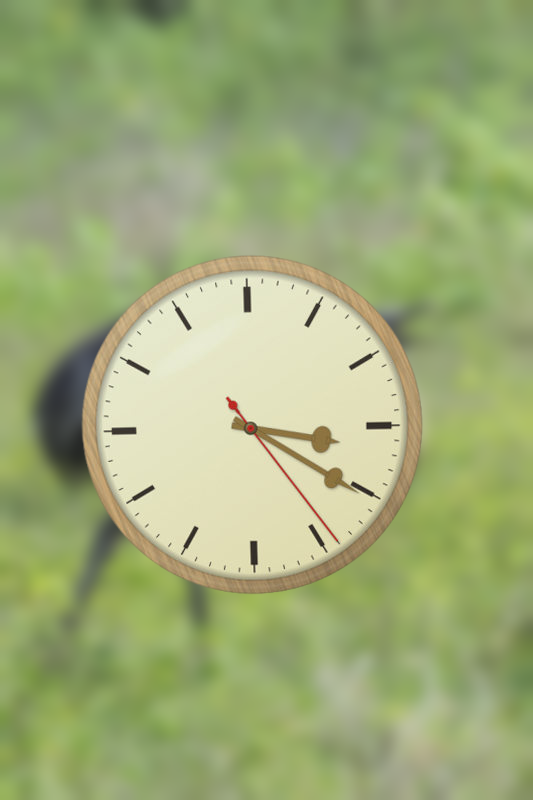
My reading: 3:20:24
